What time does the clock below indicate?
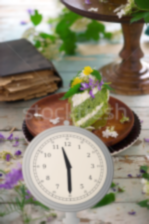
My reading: 11:30
